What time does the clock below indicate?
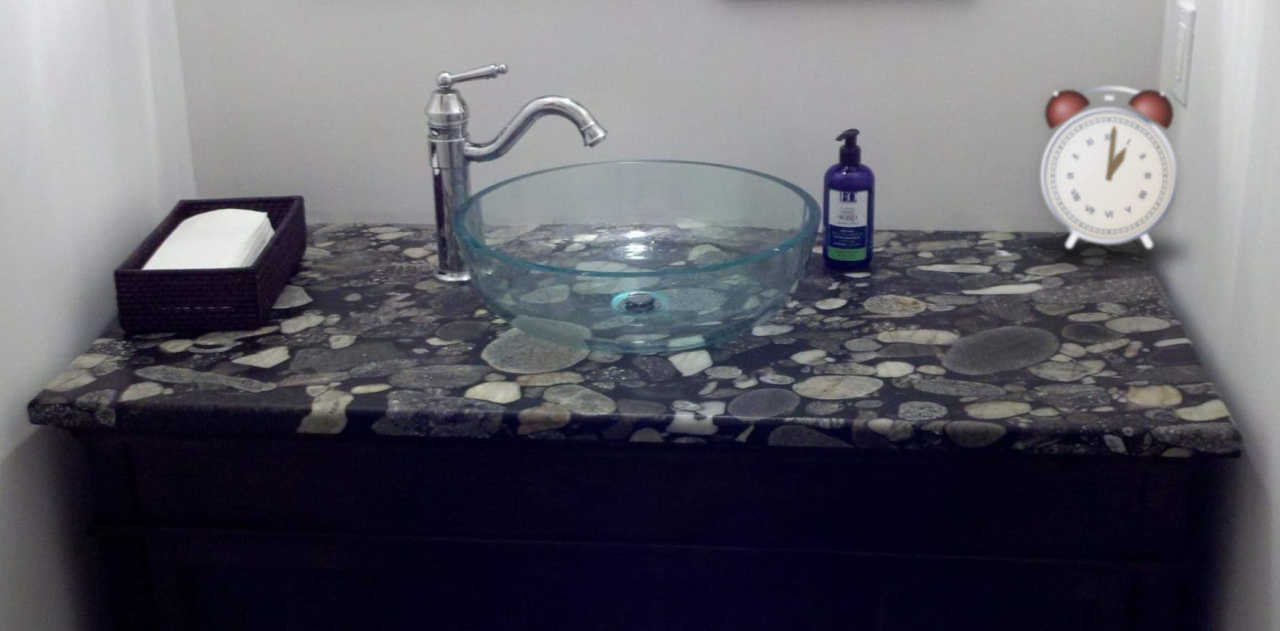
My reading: 1:01
